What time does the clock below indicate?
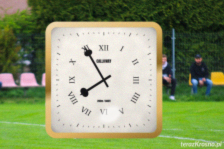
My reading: 7:55
